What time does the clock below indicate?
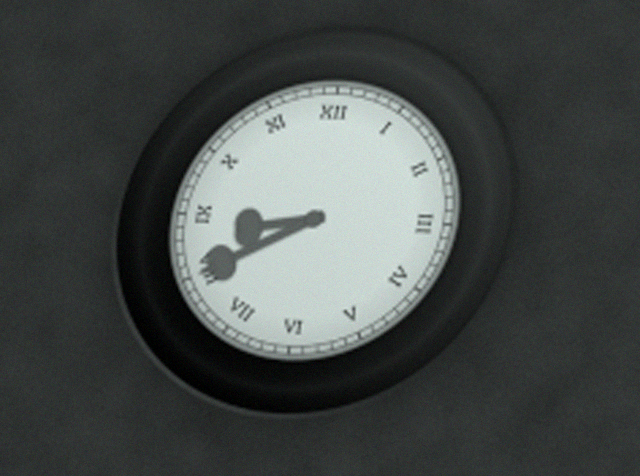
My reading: 8:40
